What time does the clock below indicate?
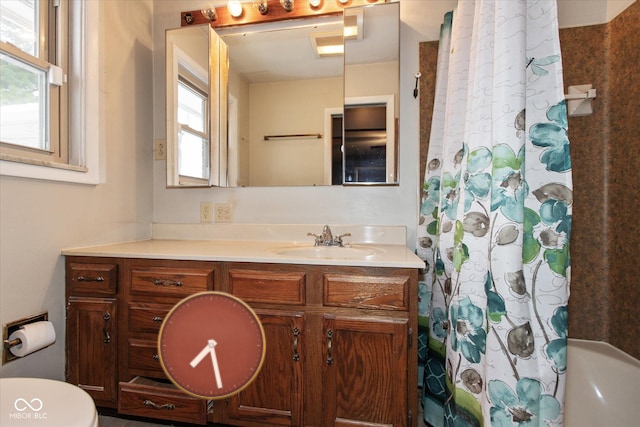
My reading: 7:28
